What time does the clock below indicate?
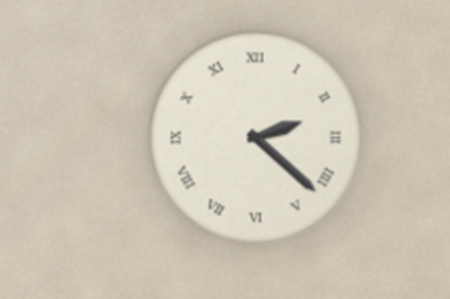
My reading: 2:22
